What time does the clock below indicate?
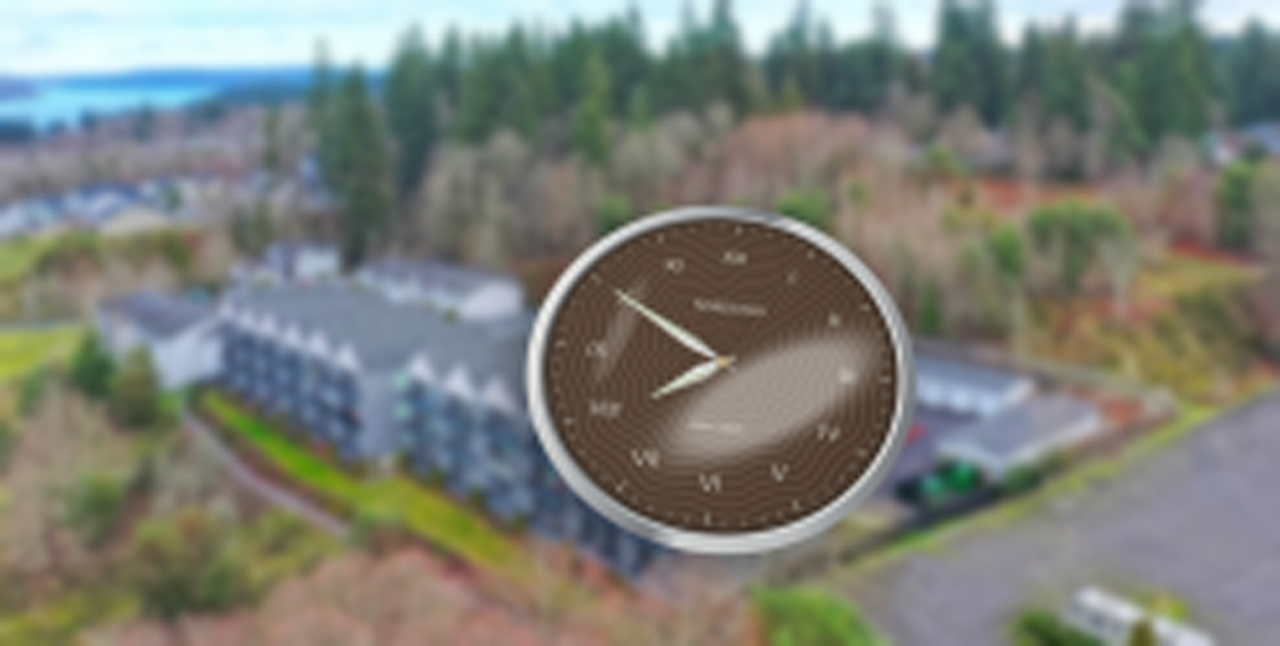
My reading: 7:50
